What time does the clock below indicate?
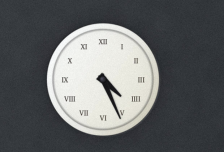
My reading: 4:26
